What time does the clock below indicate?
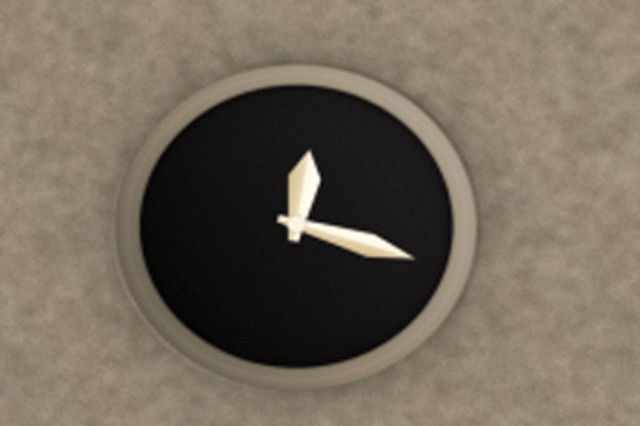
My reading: 12:18
